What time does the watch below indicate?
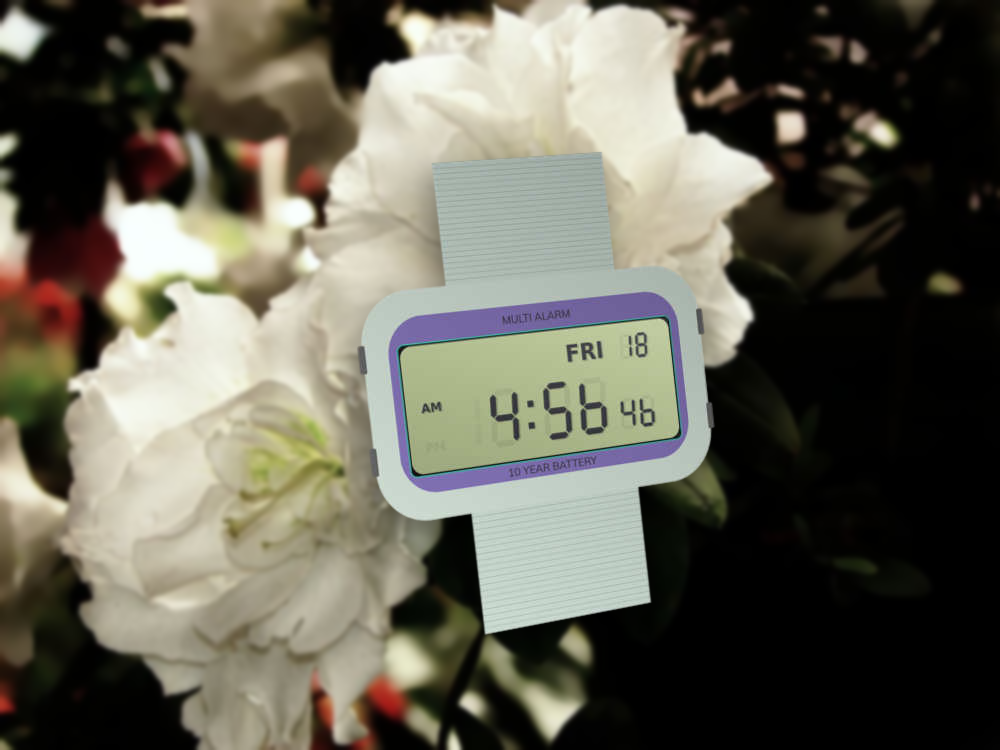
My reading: 4:56:46
